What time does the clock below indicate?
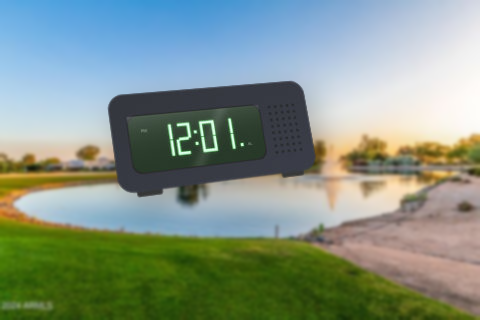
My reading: 12:01
